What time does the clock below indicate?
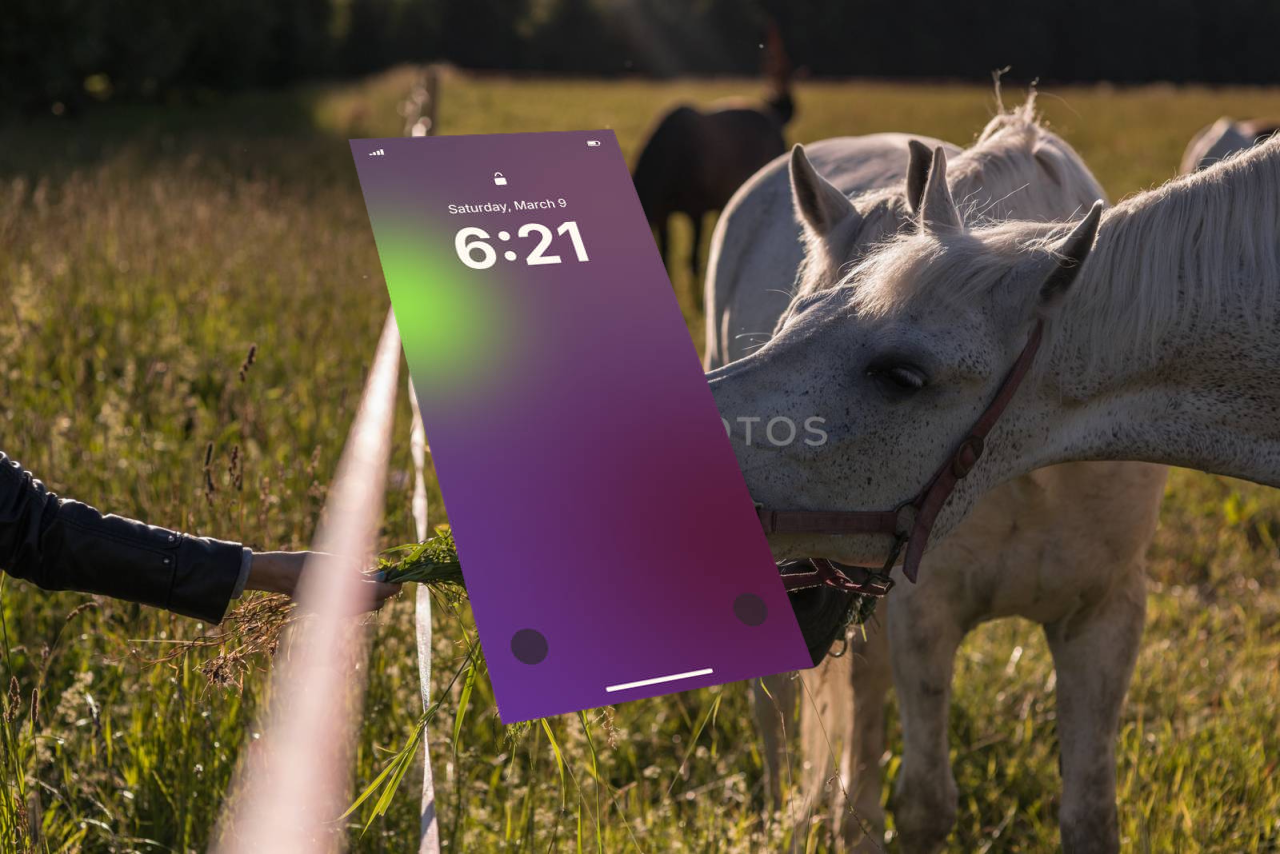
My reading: 6:21
